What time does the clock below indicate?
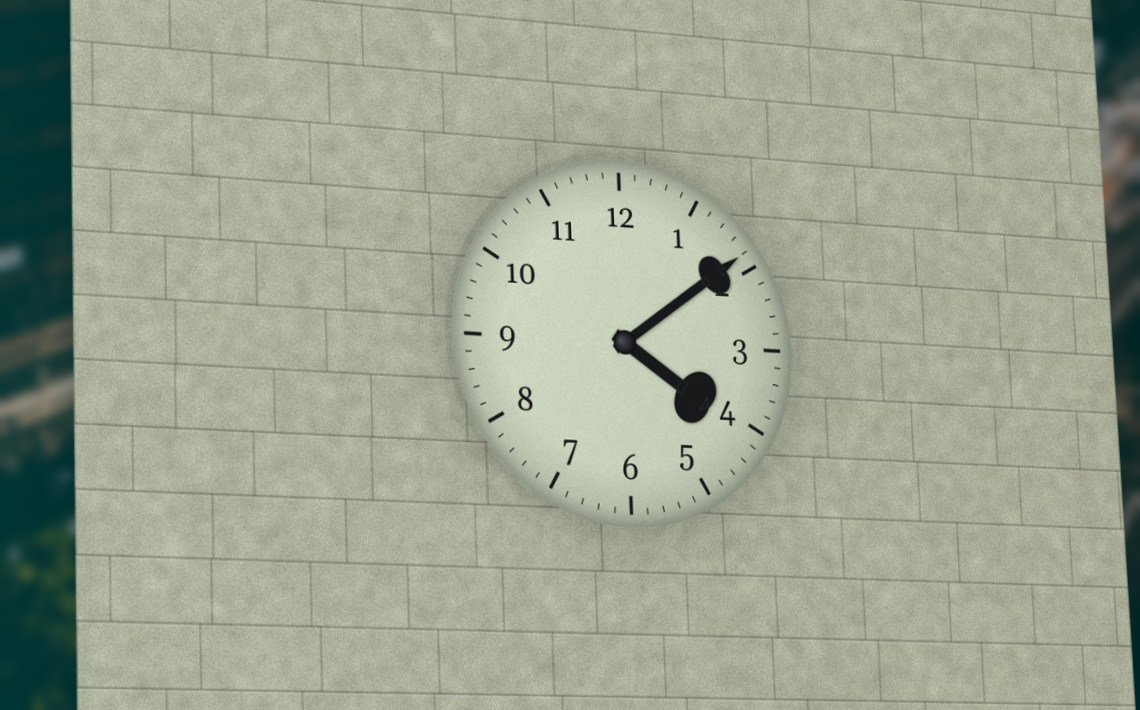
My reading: 4:09
